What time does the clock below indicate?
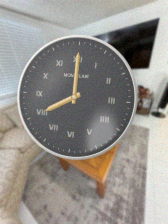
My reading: 8:00
